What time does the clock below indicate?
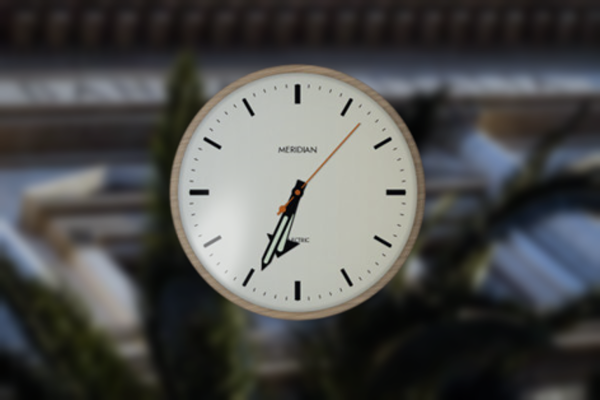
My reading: 6:34:07
